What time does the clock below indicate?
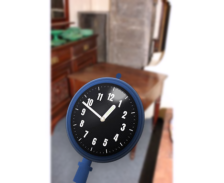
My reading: 12:48
